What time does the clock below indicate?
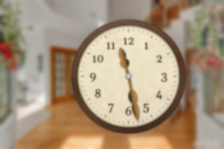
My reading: 11:28
